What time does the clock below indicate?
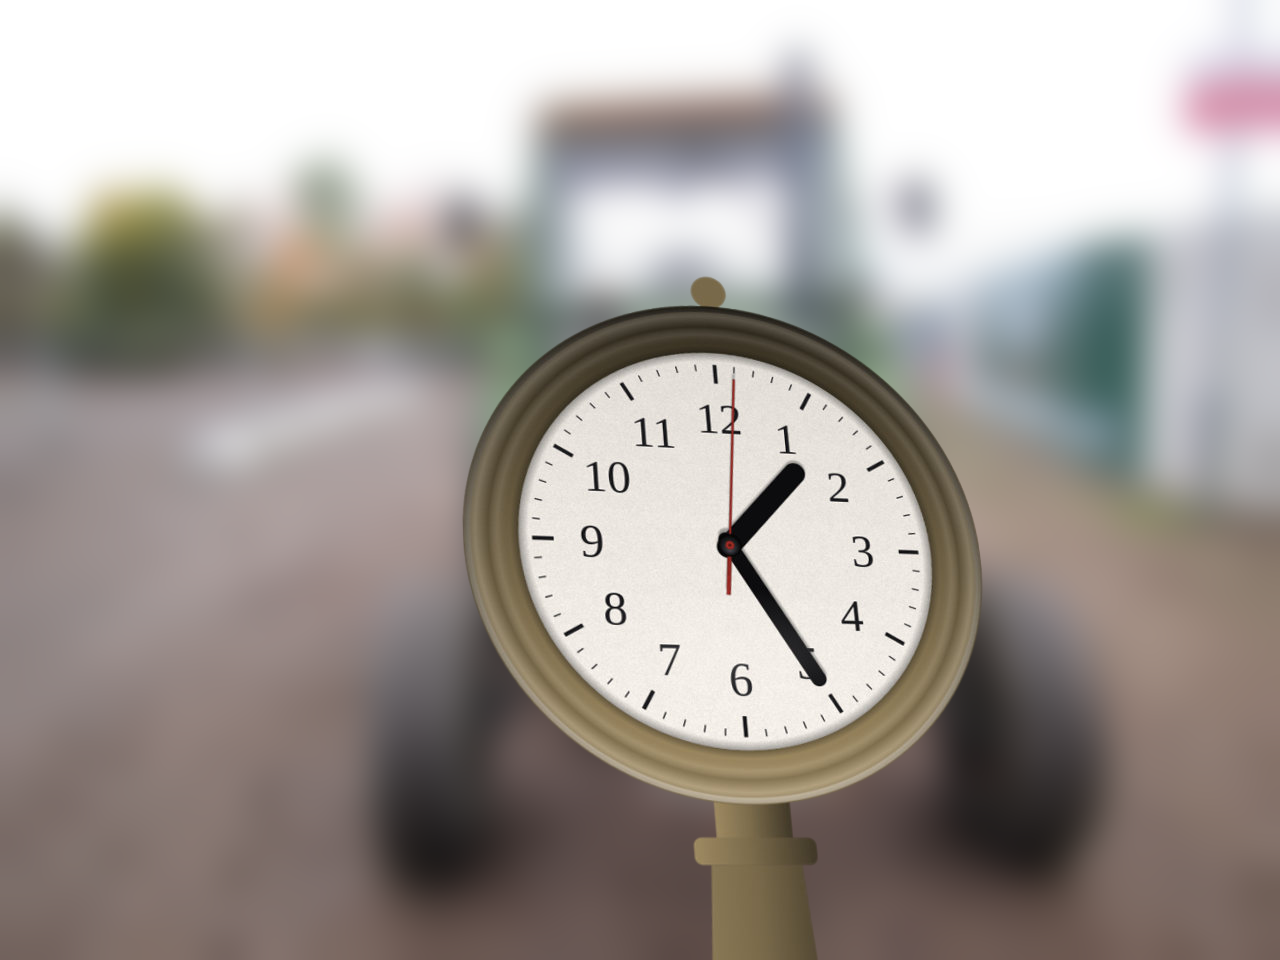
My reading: 1:25:01
